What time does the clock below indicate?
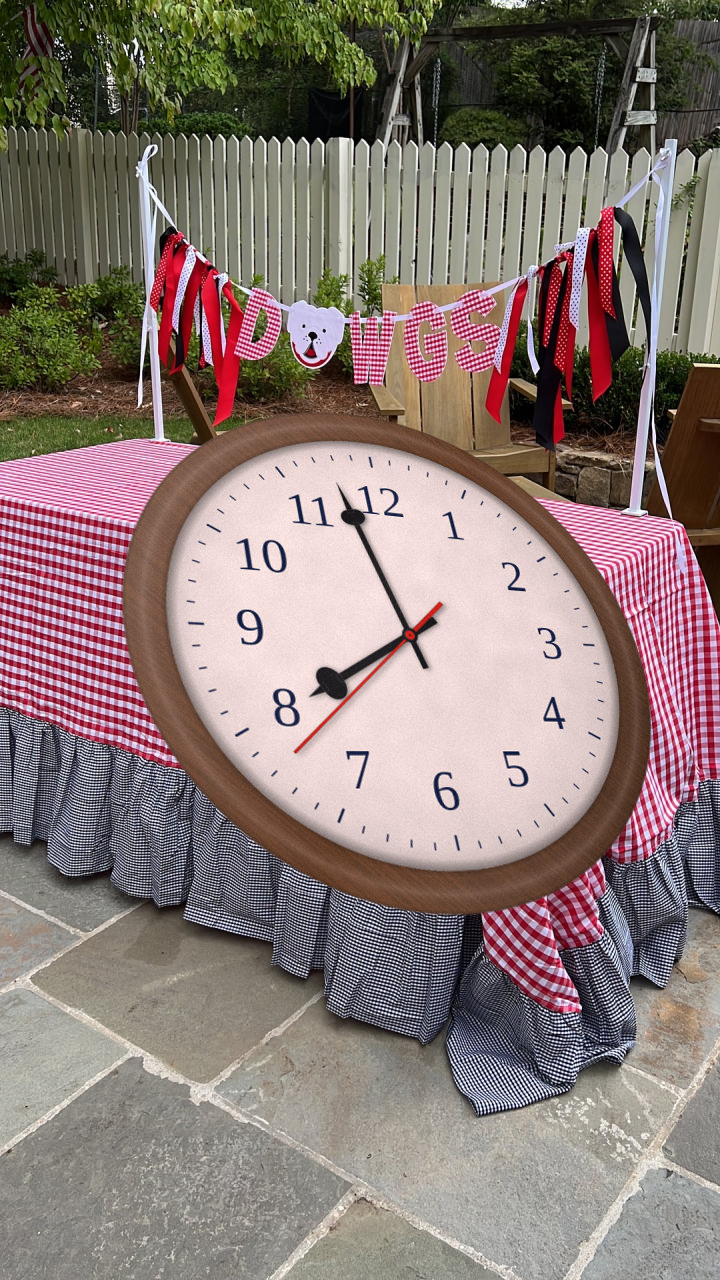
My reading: 7:57:38
